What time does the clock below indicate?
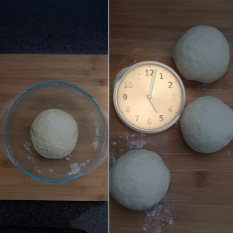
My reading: 5:02
